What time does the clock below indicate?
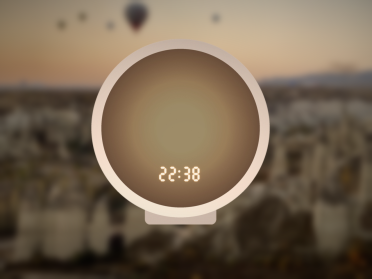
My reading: 22:38
